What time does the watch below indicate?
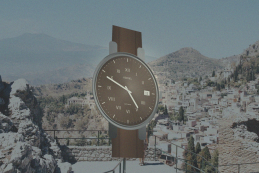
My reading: 4:49
